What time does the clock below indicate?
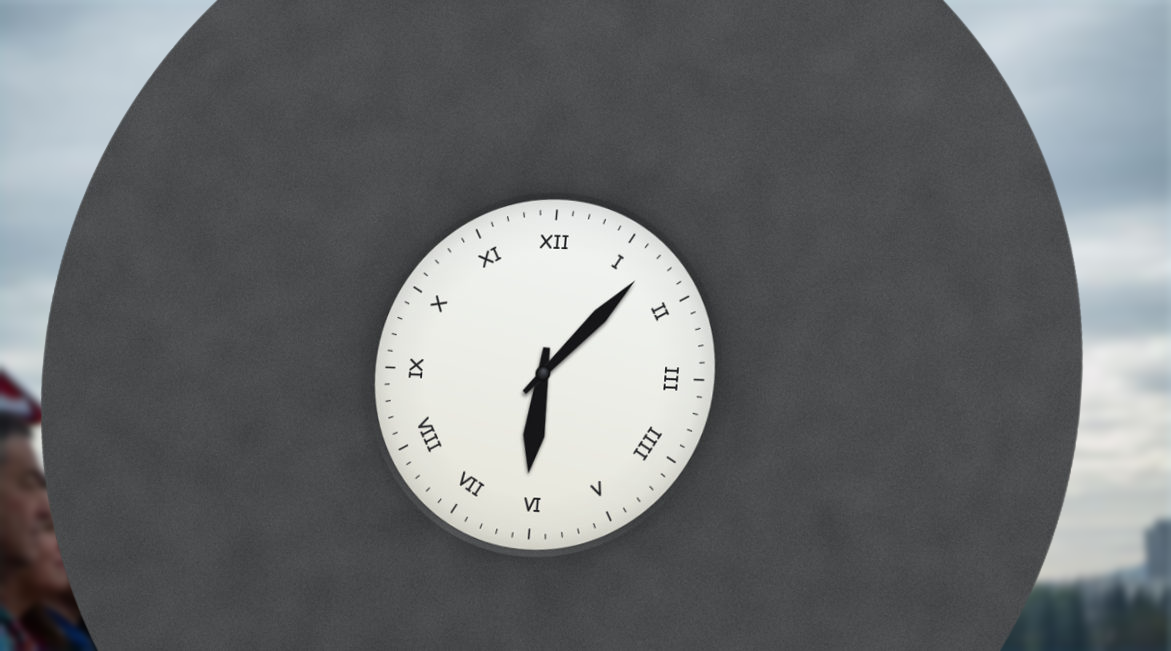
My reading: 6:07
